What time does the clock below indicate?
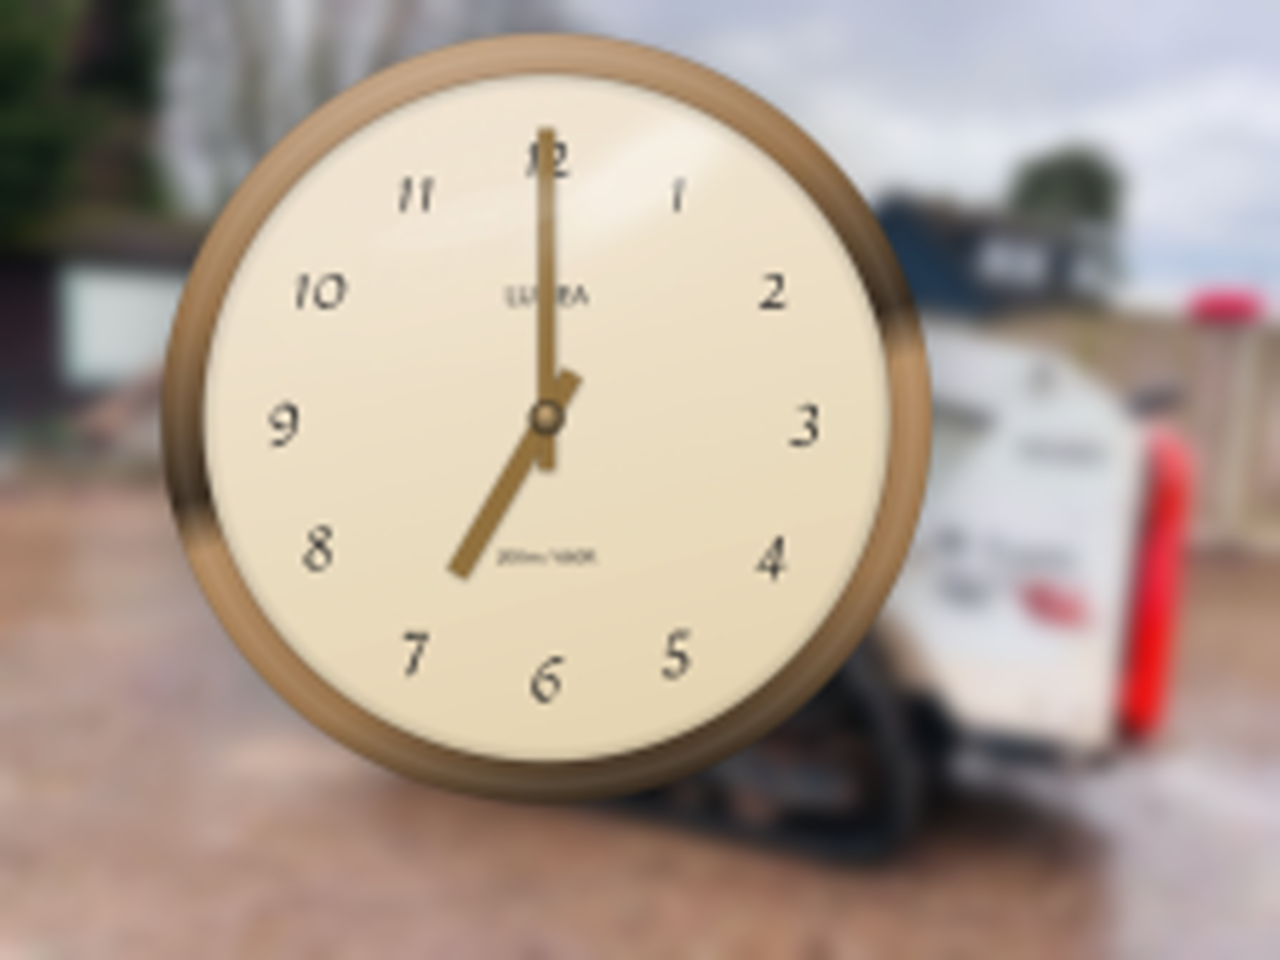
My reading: 7:00
